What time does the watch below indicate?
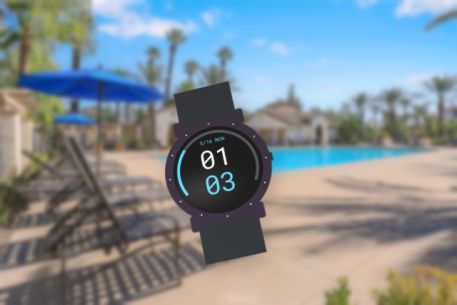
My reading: 1:03
